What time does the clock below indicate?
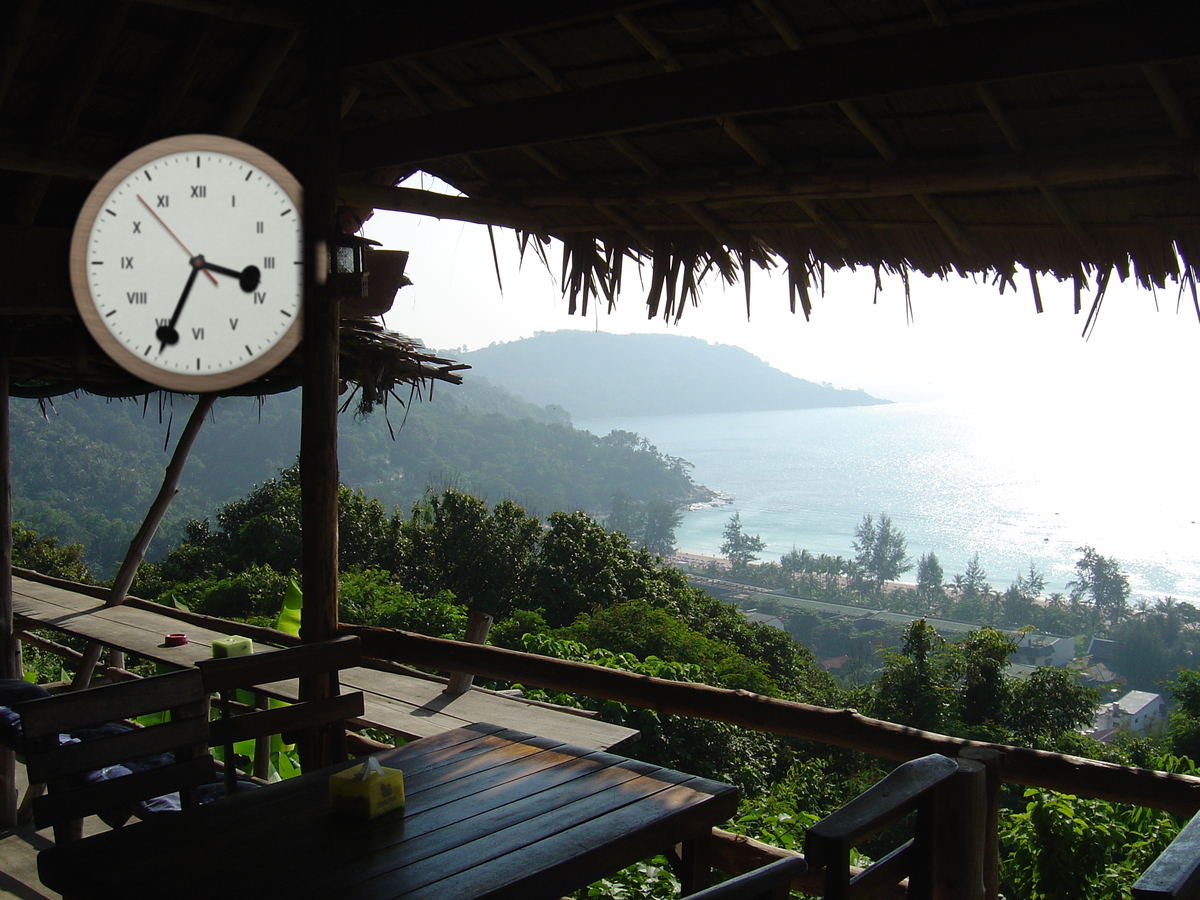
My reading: 3:33:53
